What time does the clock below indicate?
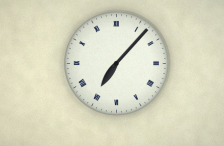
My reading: 7:07
